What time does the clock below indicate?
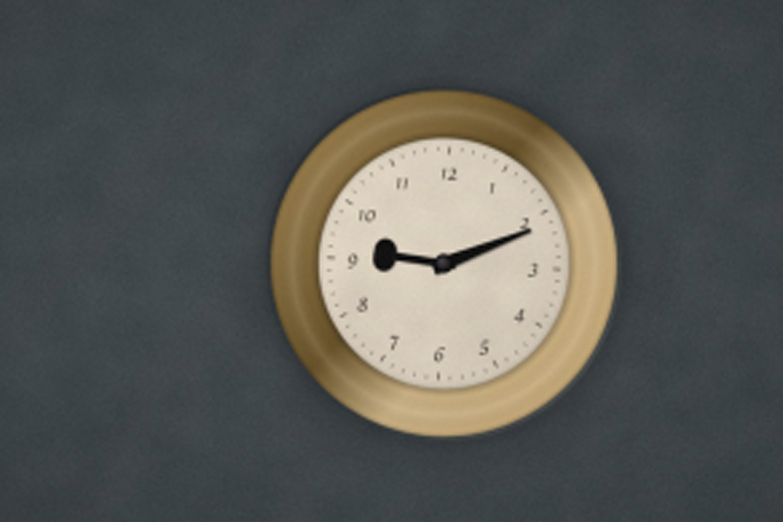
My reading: 9:11
